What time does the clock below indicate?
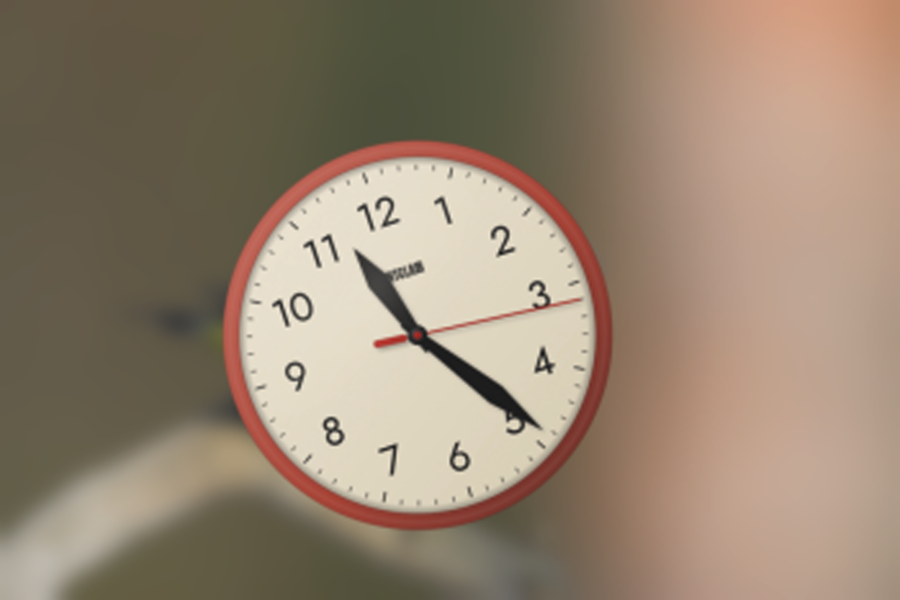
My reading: 11:24:16
